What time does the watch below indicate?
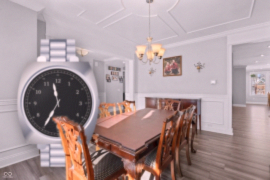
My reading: 11:35
